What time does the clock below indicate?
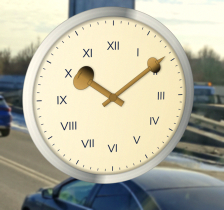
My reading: 10:09
